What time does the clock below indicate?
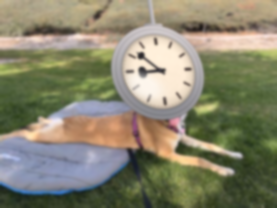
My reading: 8:52
